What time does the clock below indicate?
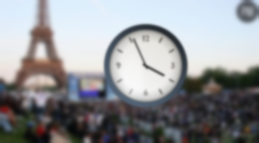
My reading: 3:56
